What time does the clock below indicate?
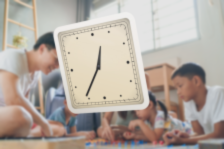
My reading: 12:36
